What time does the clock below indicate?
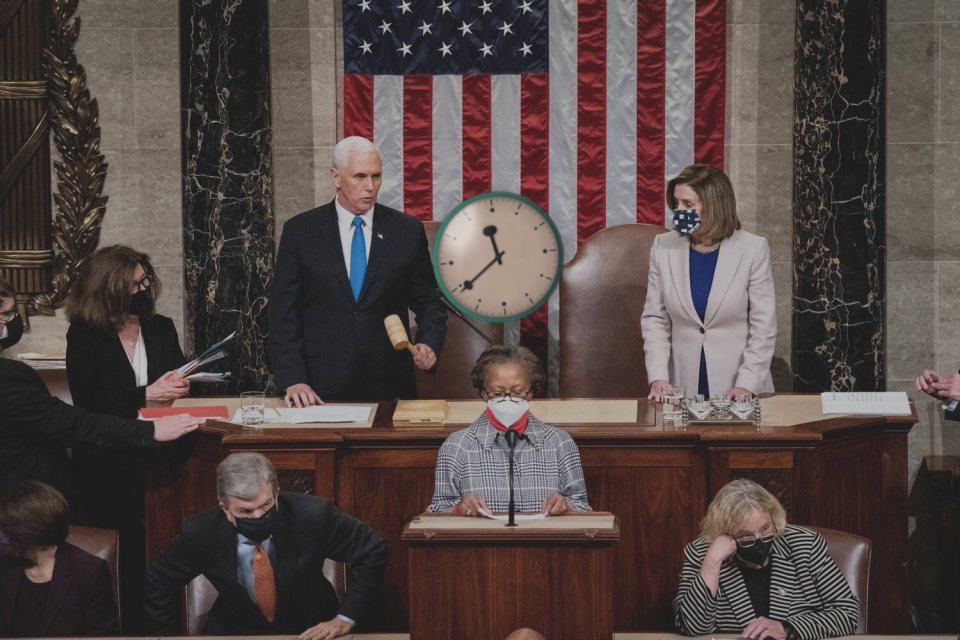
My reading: 11:39
